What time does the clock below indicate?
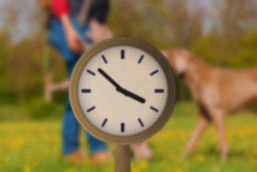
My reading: 3:52
